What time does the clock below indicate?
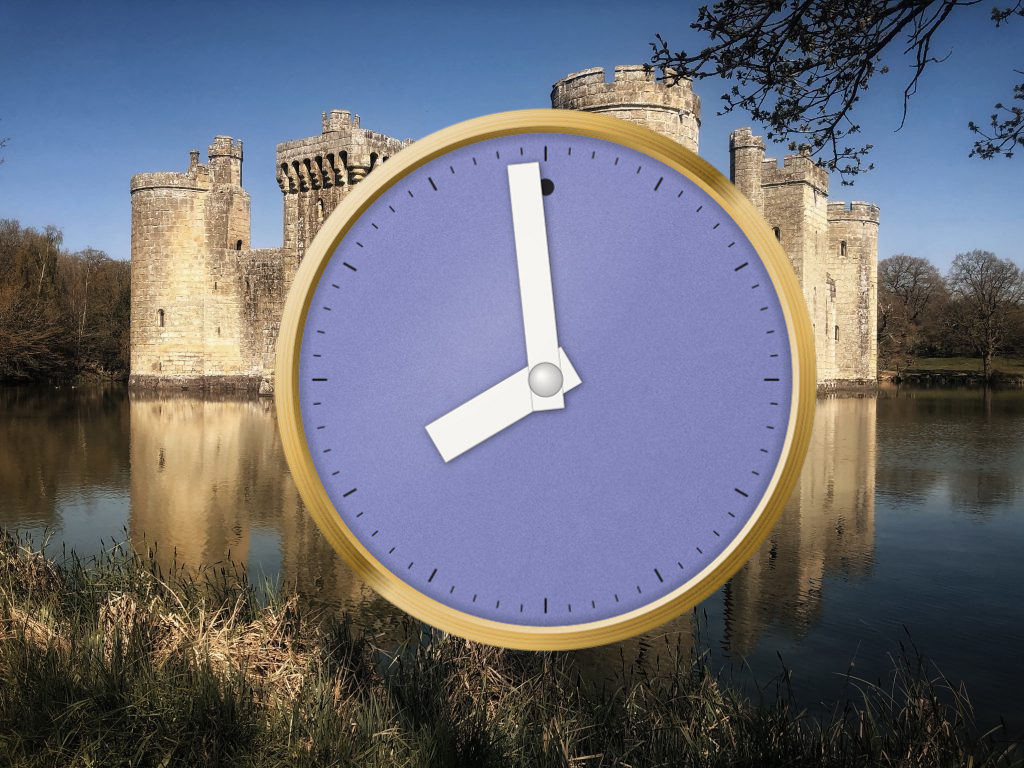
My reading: 7:59
